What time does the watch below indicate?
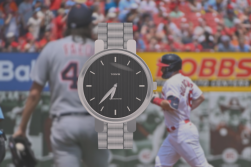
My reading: 6:37
